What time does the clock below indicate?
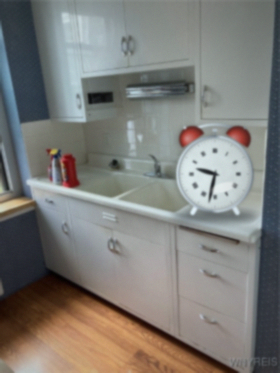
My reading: 9:32
